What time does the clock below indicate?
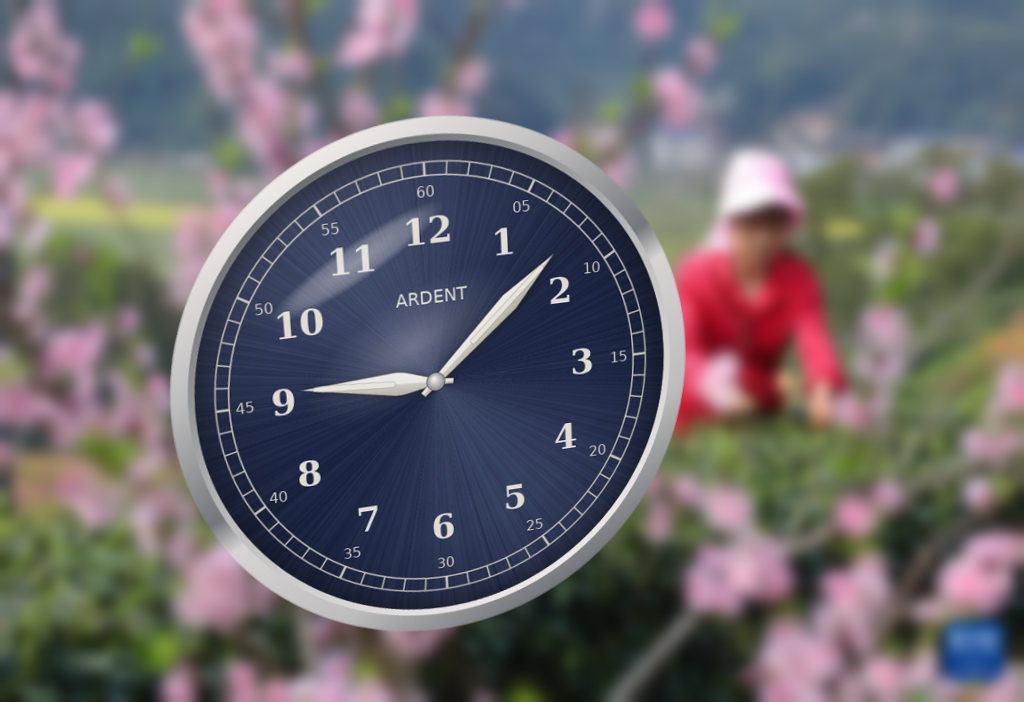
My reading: 9:08
